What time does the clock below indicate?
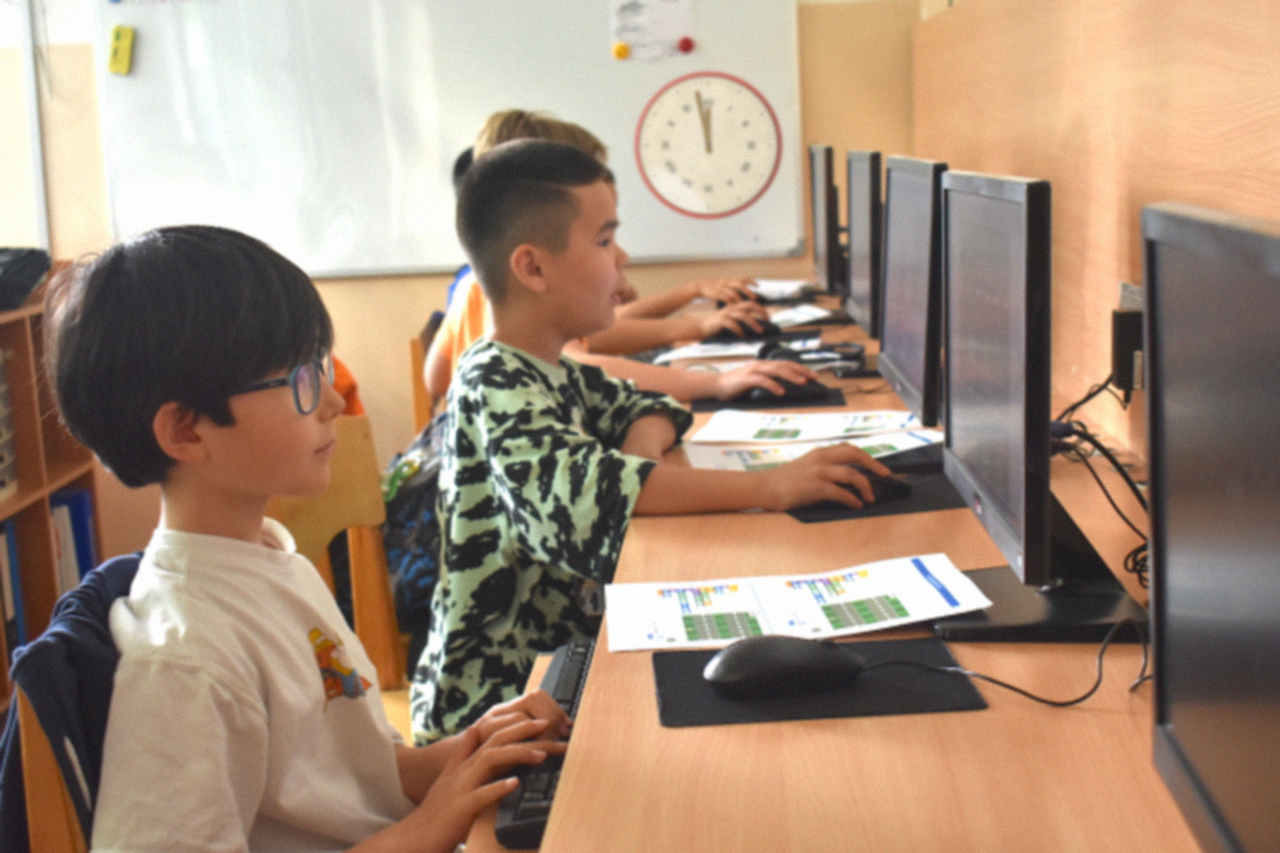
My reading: 11:58
